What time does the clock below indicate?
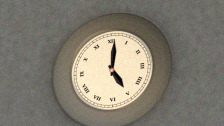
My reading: 5:01
